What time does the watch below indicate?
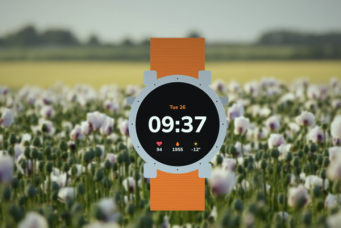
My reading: 9:37
